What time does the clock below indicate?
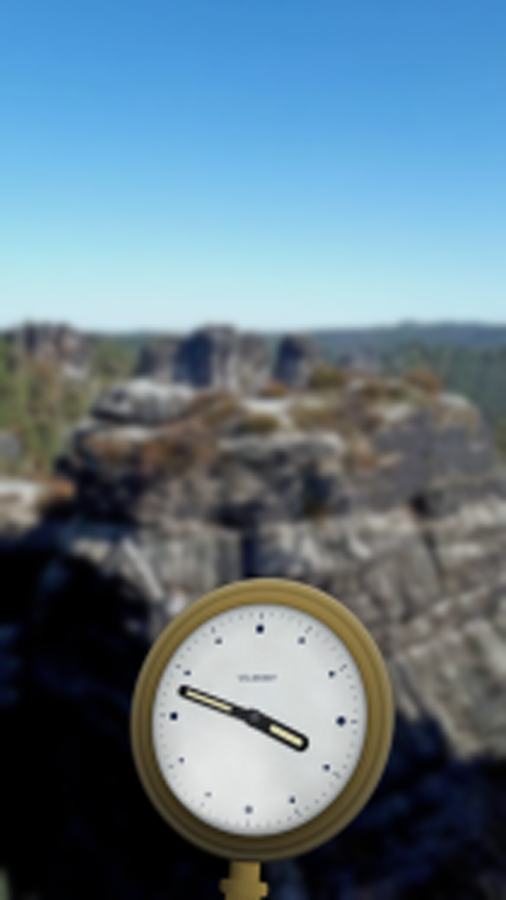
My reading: 3:48
